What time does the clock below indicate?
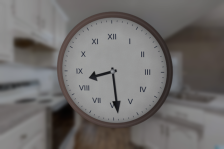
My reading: 8:29
